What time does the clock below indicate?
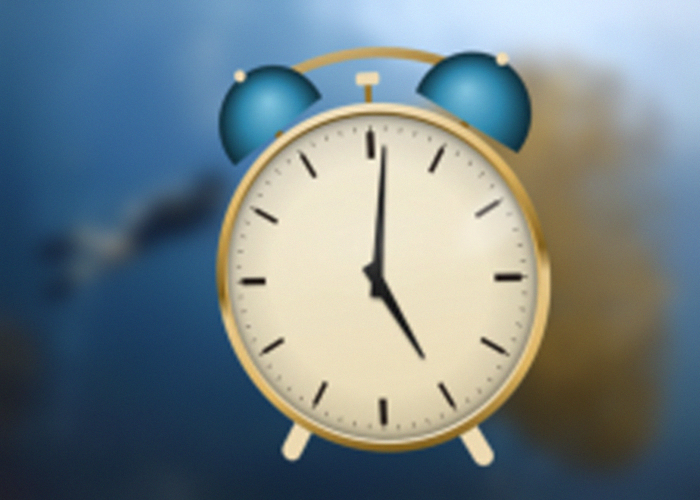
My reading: 5:01
